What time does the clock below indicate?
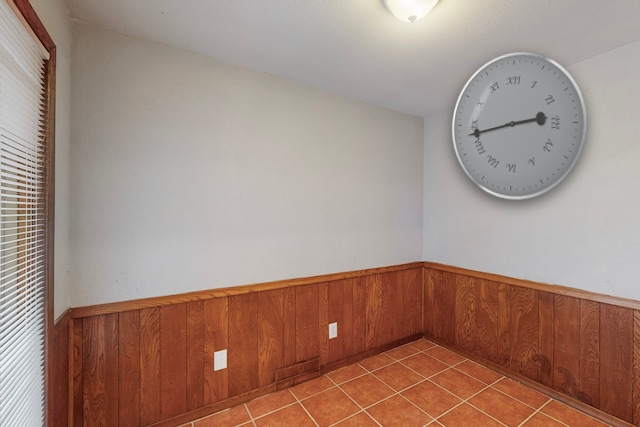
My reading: 2:43
